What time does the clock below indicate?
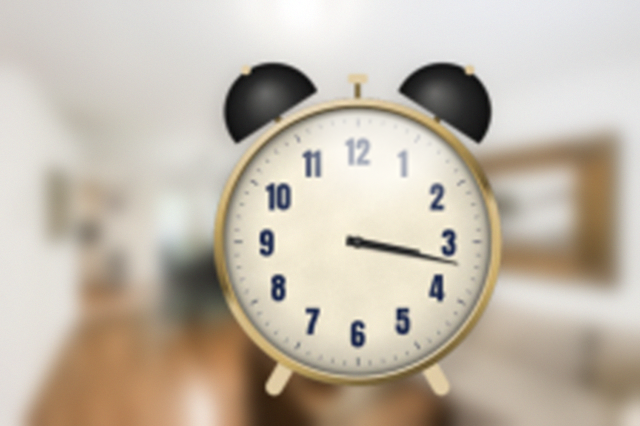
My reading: 3:17
